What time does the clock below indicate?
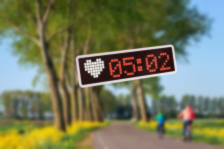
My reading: 5:02
